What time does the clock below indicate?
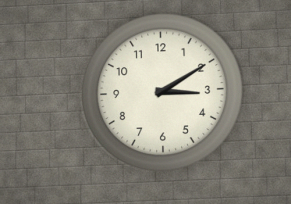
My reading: 3:10
